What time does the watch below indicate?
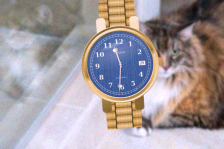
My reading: 11:31
